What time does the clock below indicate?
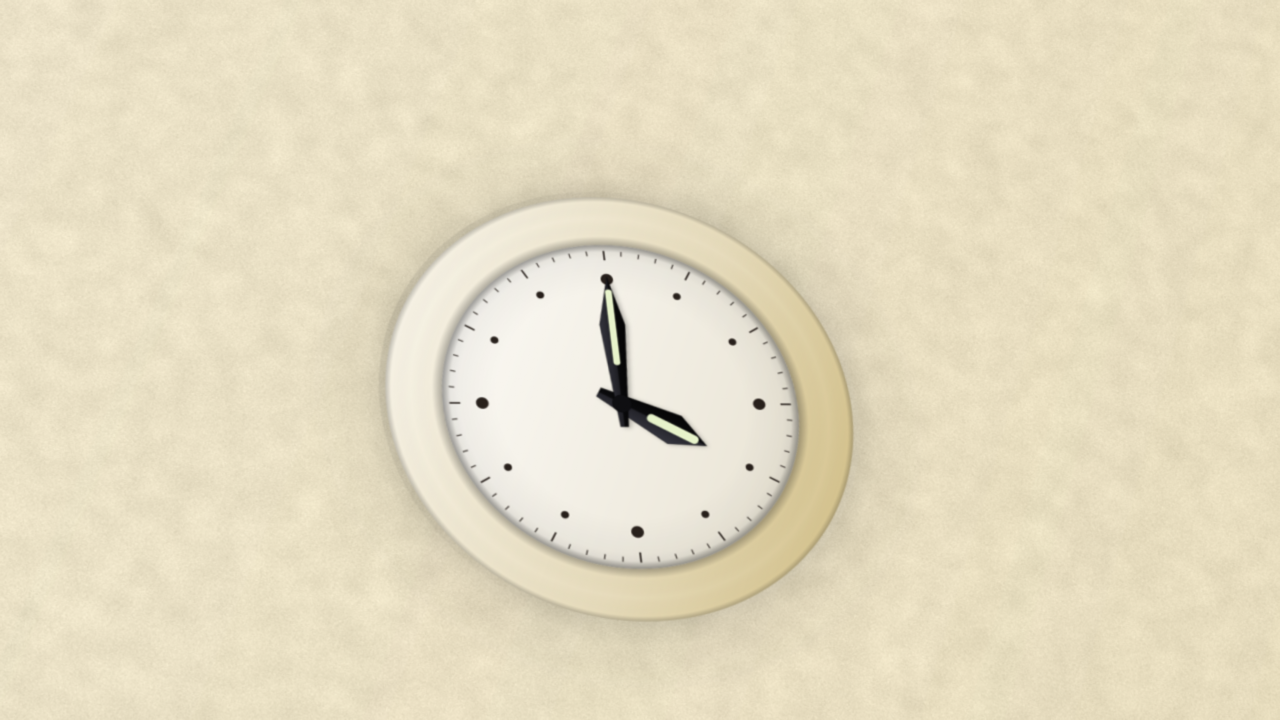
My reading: 4:00
